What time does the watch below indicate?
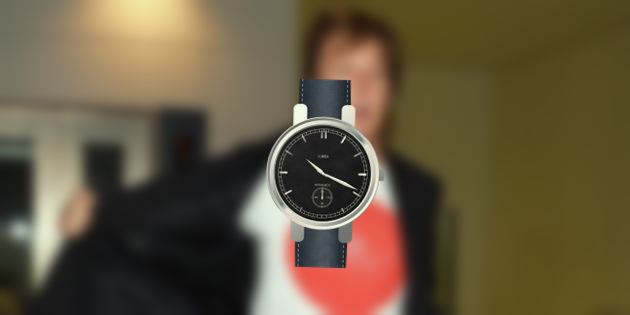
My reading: 10:19
